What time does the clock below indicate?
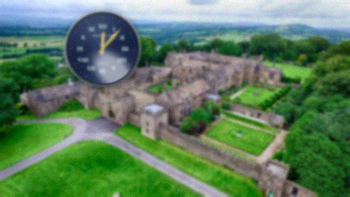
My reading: 12:07
